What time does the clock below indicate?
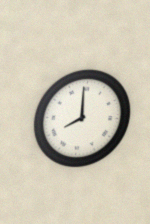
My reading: 7:59
